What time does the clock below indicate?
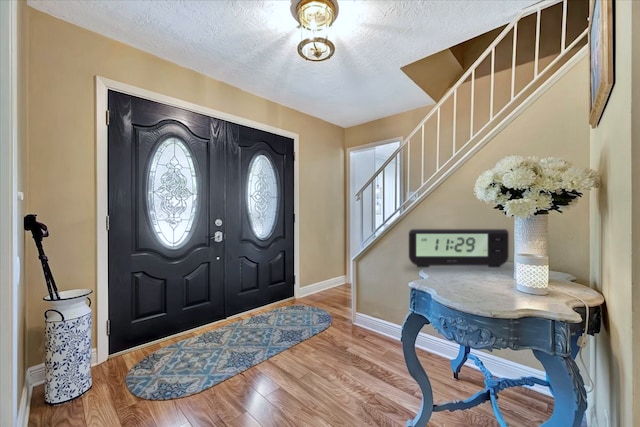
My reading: 11:29
